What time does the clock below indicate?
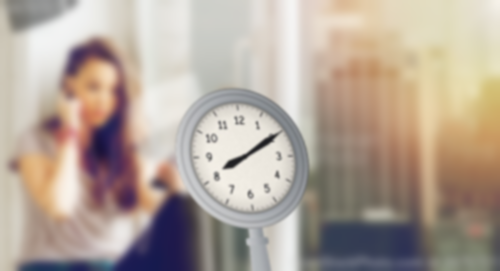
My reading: 8:10
